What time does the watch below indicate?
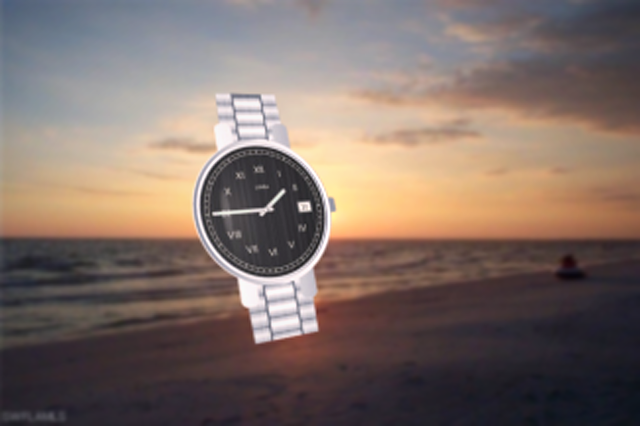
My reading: 1:45
